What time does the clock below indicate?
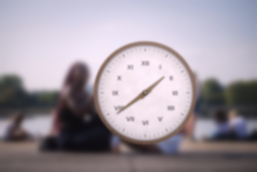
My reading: 1:39
